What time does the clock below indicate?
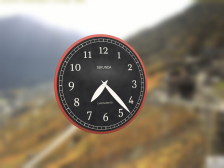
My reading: 7:23
